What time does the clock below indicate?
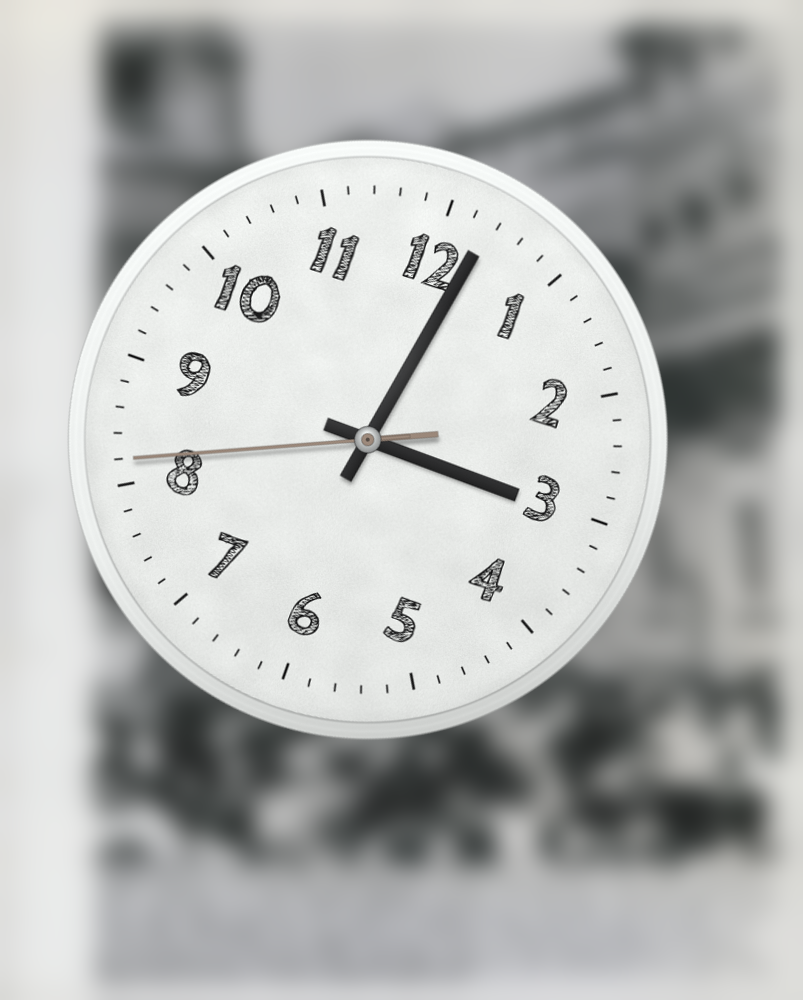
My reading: 3:01:41
